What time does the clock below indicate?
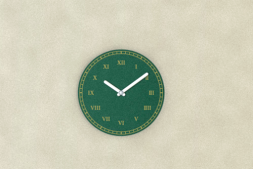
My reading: 10:09
